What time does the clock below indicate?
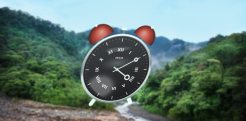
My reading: 4:10
